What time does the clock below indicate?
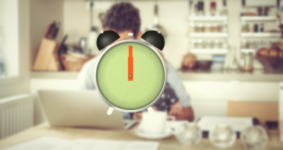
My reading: 12:00
